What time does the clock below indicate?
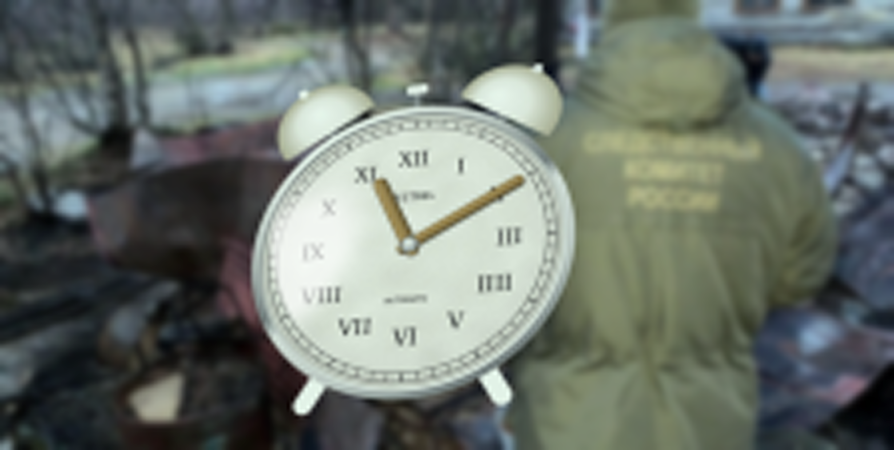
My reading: 11:10
